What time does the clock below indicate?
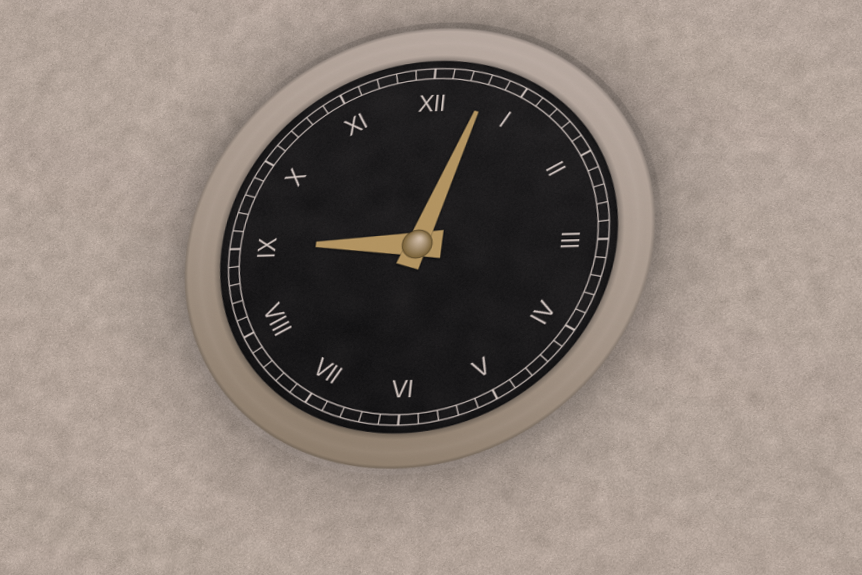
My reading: 9:03
